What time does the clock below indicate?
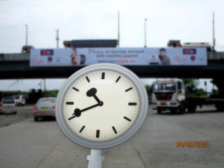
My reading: 10:41
